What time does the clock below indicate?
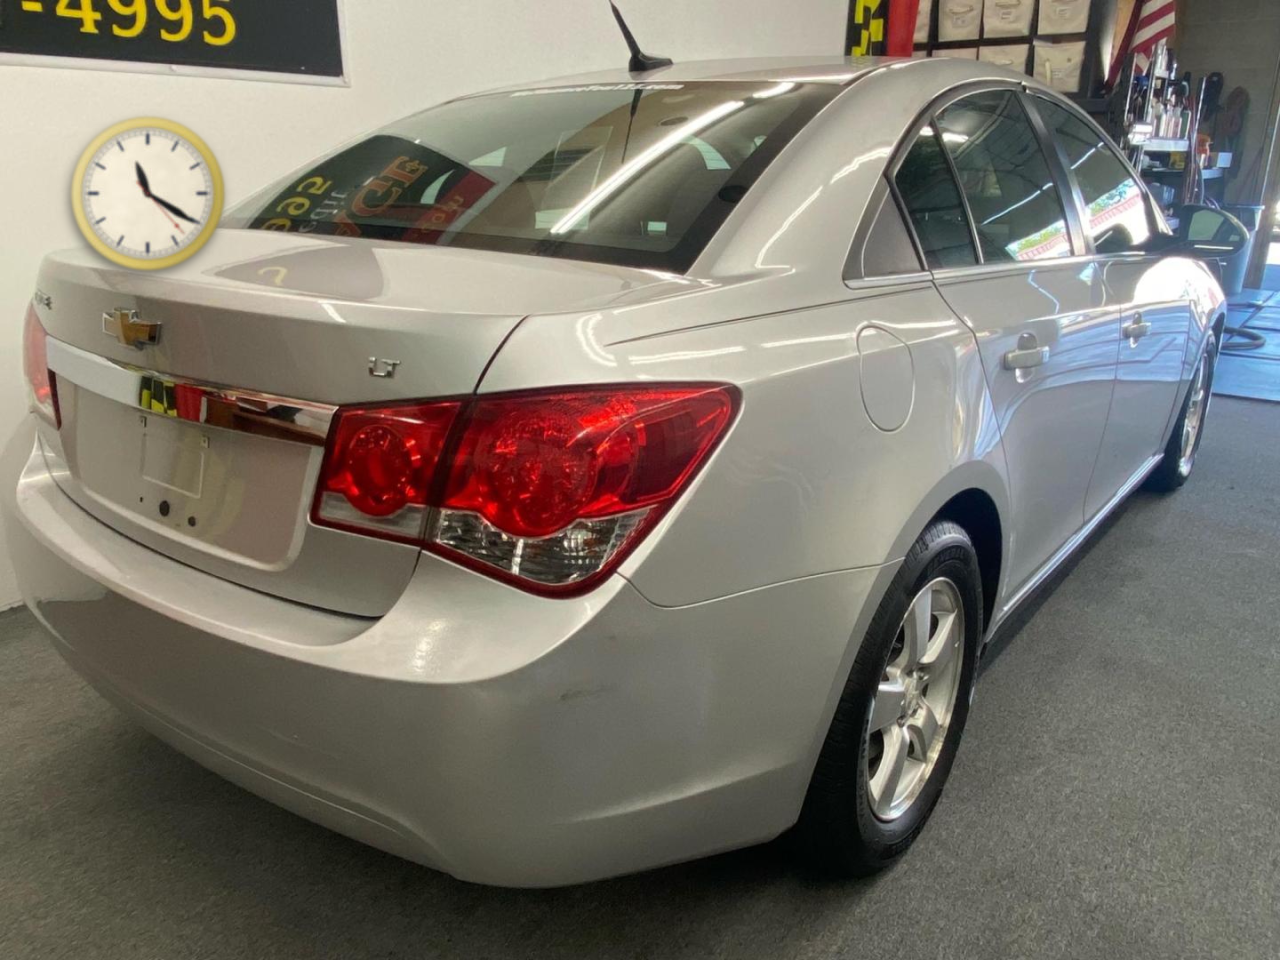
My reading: 11:20:23
